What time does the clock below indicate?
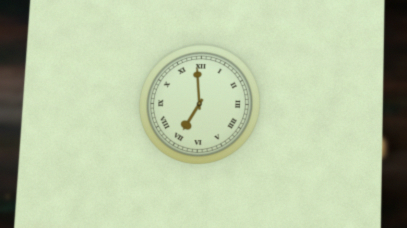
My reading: 6:59
